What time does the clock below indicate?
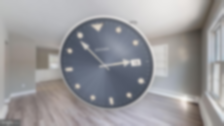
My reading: 2:54
